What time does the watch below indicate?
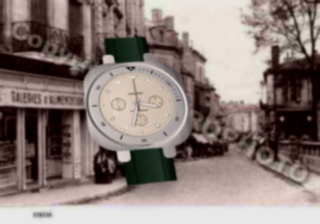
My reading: 3:33
